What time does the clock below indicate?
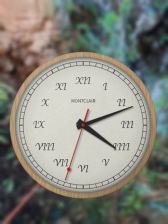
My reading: 4:11:33
